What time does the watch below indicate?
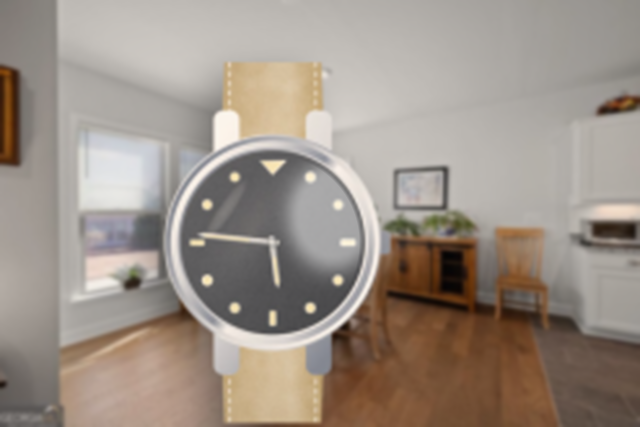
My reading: 5:46
